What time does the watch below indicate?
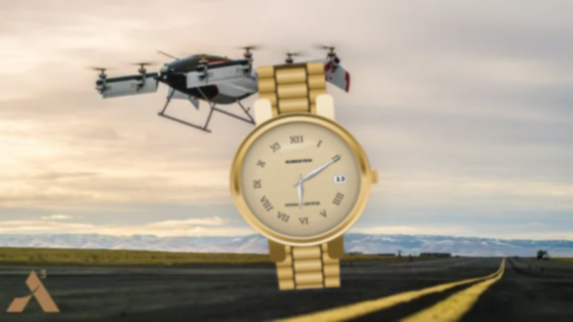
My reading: 6:10
